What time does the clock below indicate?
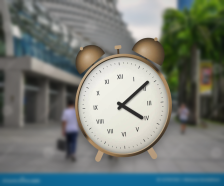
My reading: 4:09
